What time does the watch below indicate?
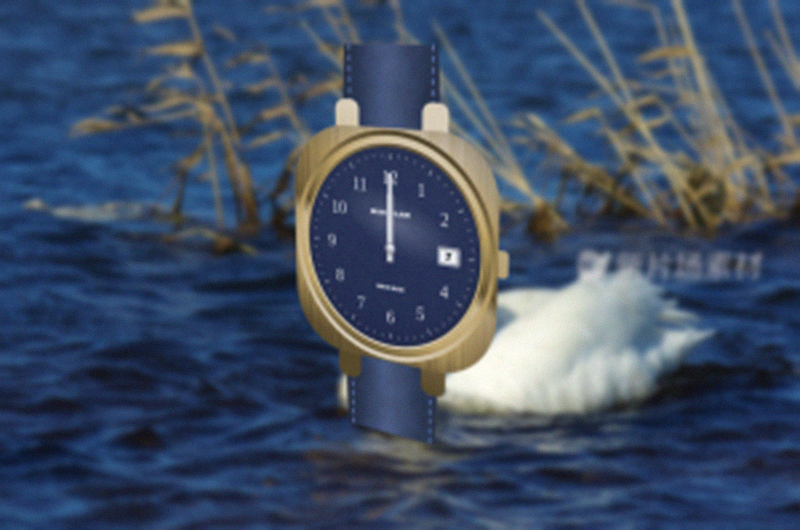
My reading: 12:00
